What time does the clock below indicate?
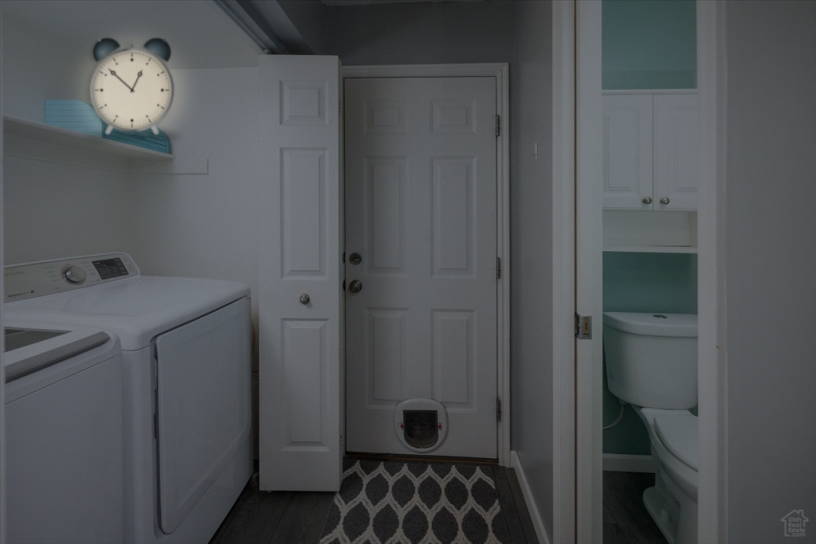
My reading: 12:52
